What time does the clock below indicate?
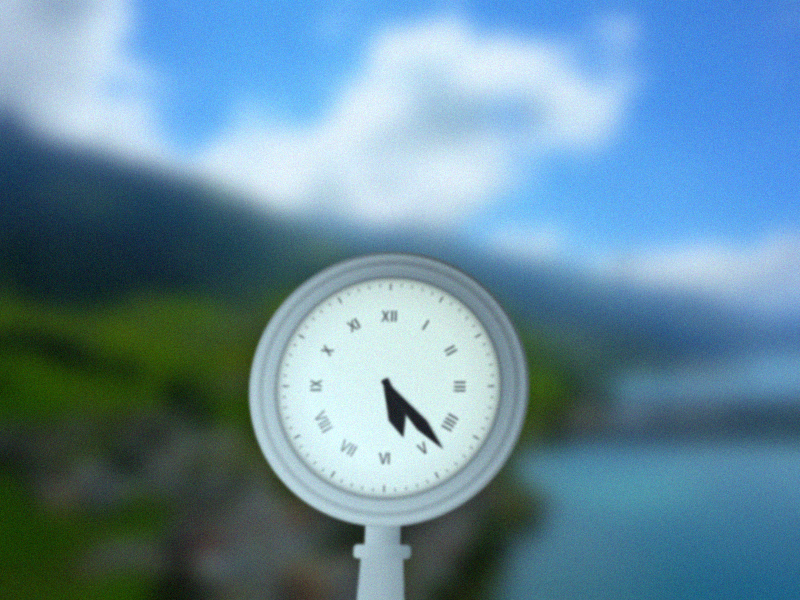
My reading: 5:23
